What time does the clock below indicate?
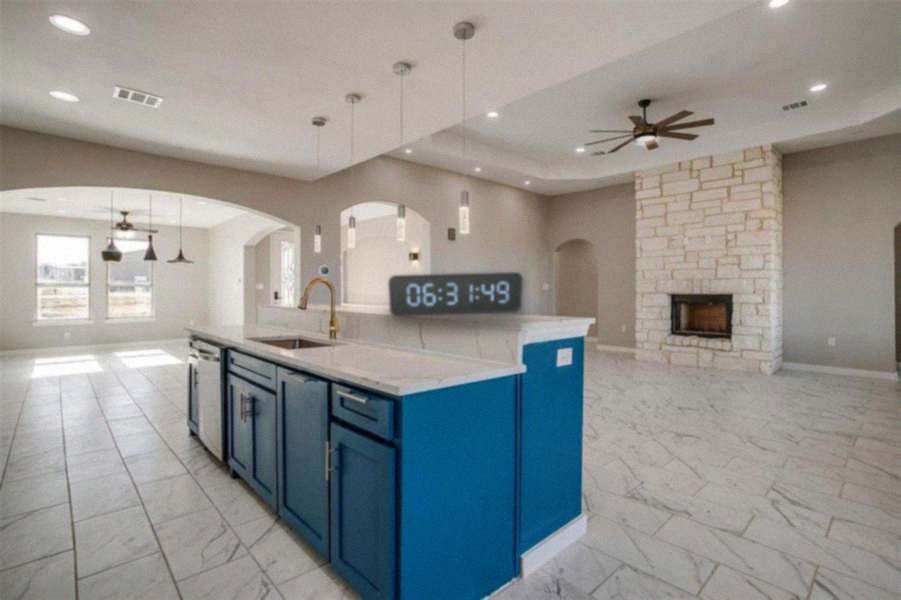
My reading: 6:31:49
